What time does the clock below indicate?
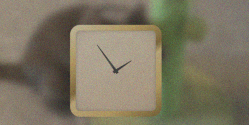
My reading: 1:54
